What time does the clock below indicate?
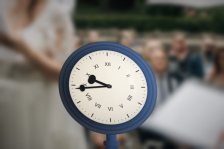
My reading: 9:44
